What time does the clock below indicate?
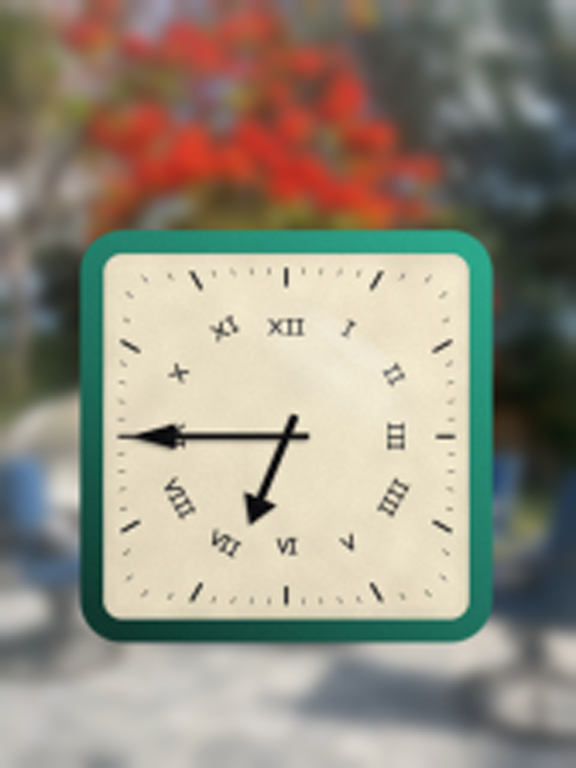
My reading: 6:45
